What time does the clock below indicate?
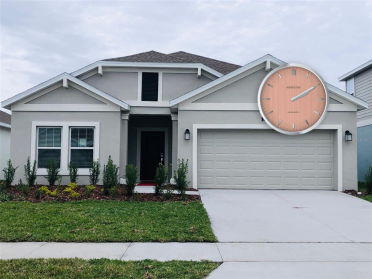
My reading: 2:10
